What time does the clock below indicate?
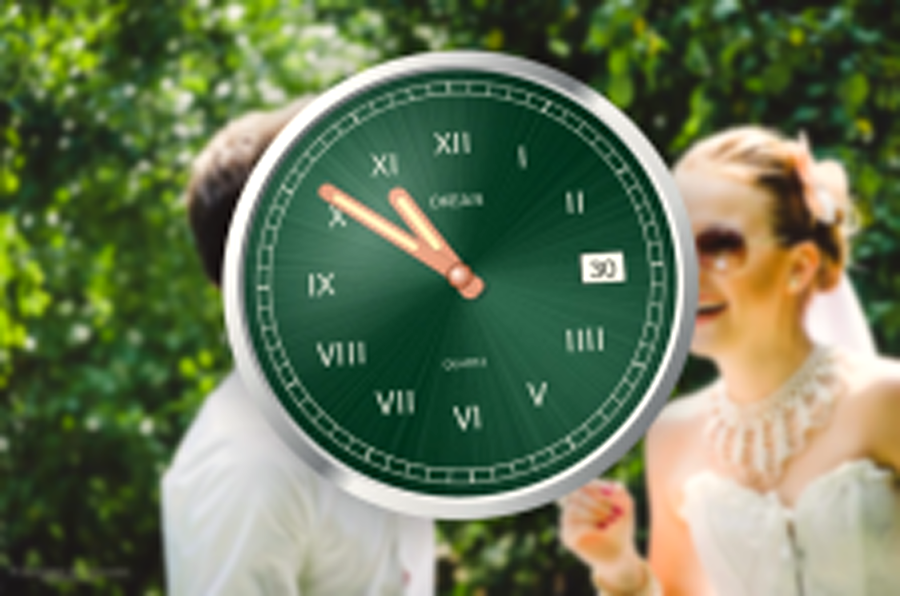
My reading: 10:51
